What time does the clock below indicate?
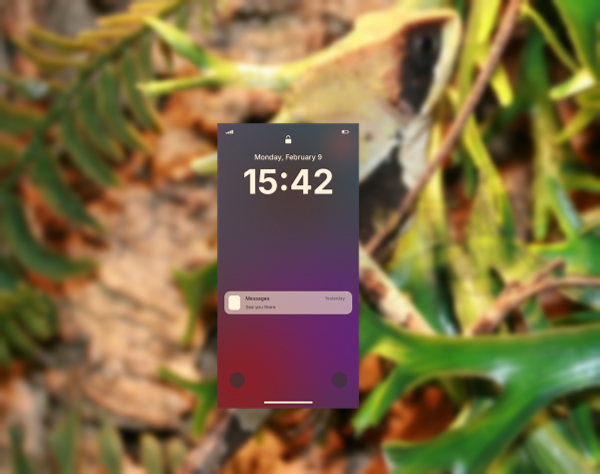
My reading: 15:42
